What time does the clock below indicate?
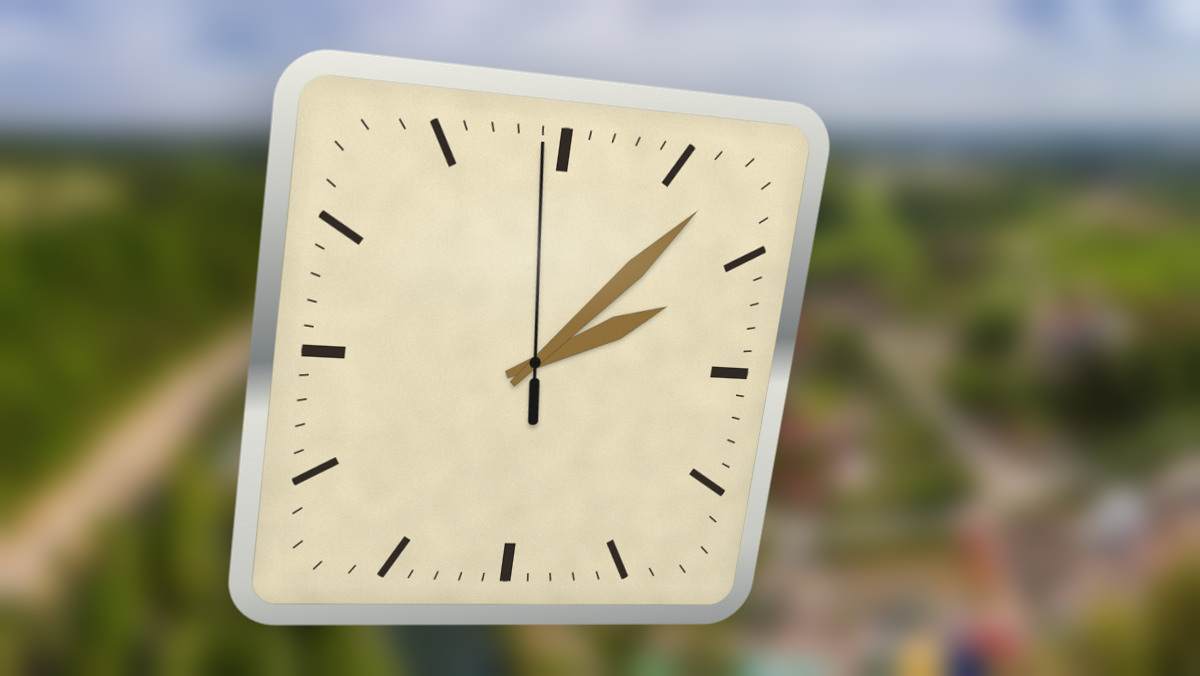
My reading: 2:06:59
